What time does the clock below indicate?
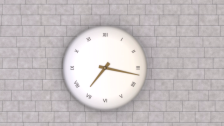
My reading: 7:17
